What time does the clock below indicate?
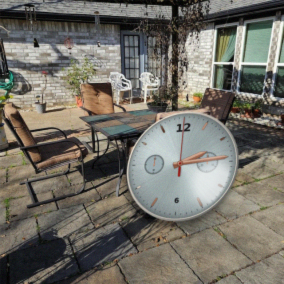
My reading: 2:14
